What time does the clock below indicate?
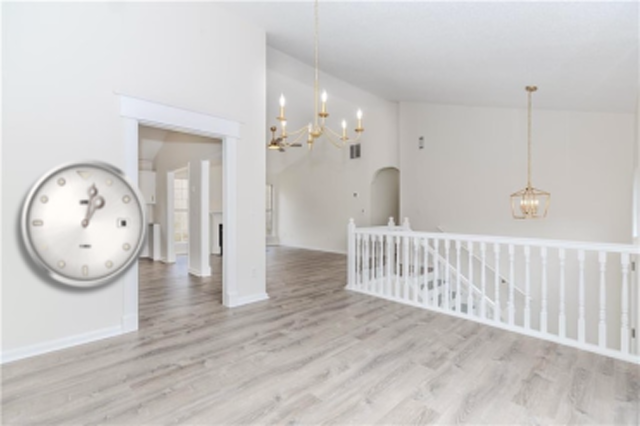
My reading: 1:02
